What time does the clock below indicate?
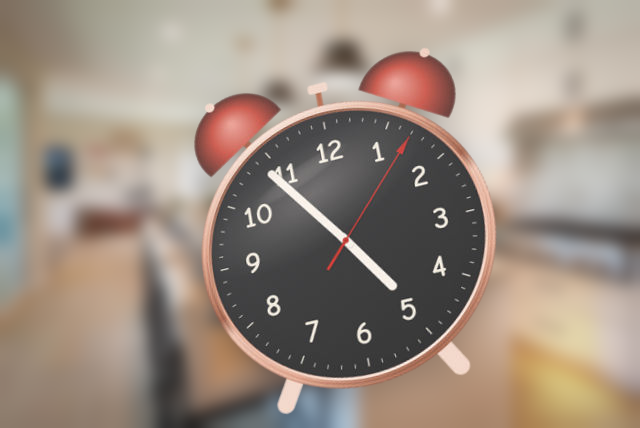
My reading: 4:54:07
